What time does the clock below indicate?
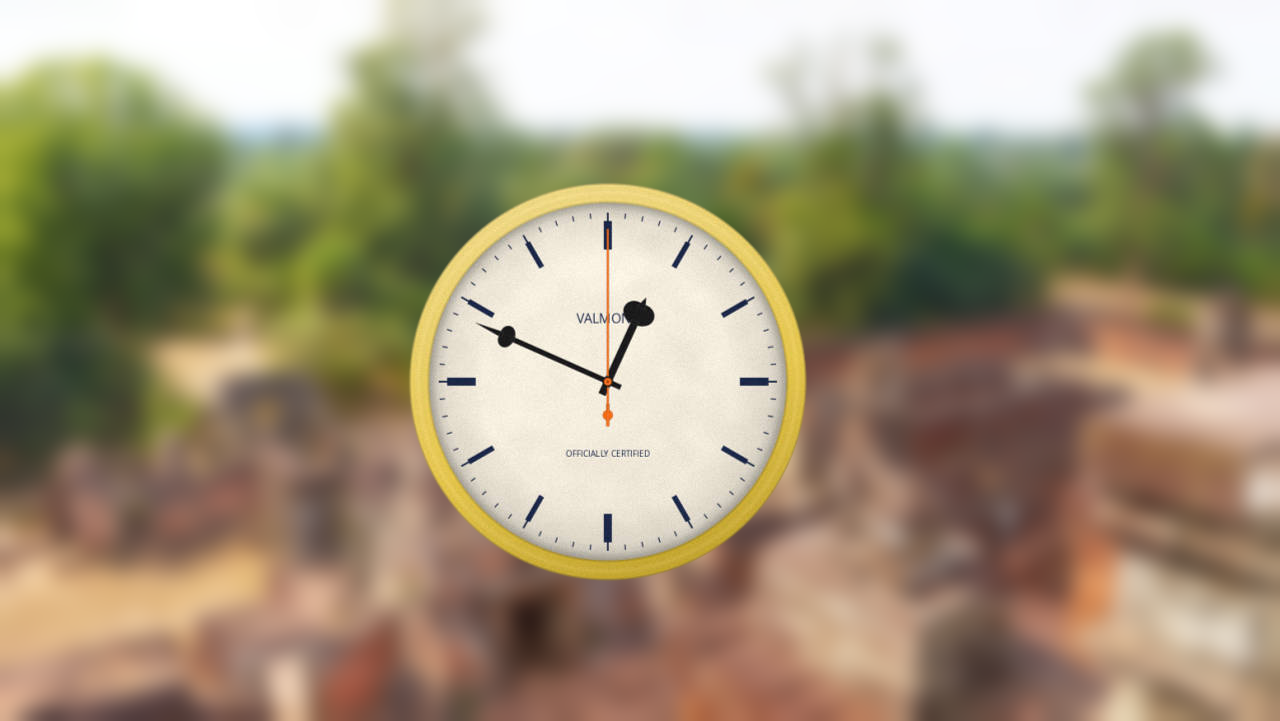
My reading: 12:49:00
